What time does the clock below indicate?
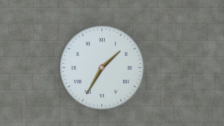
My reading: 1:35
